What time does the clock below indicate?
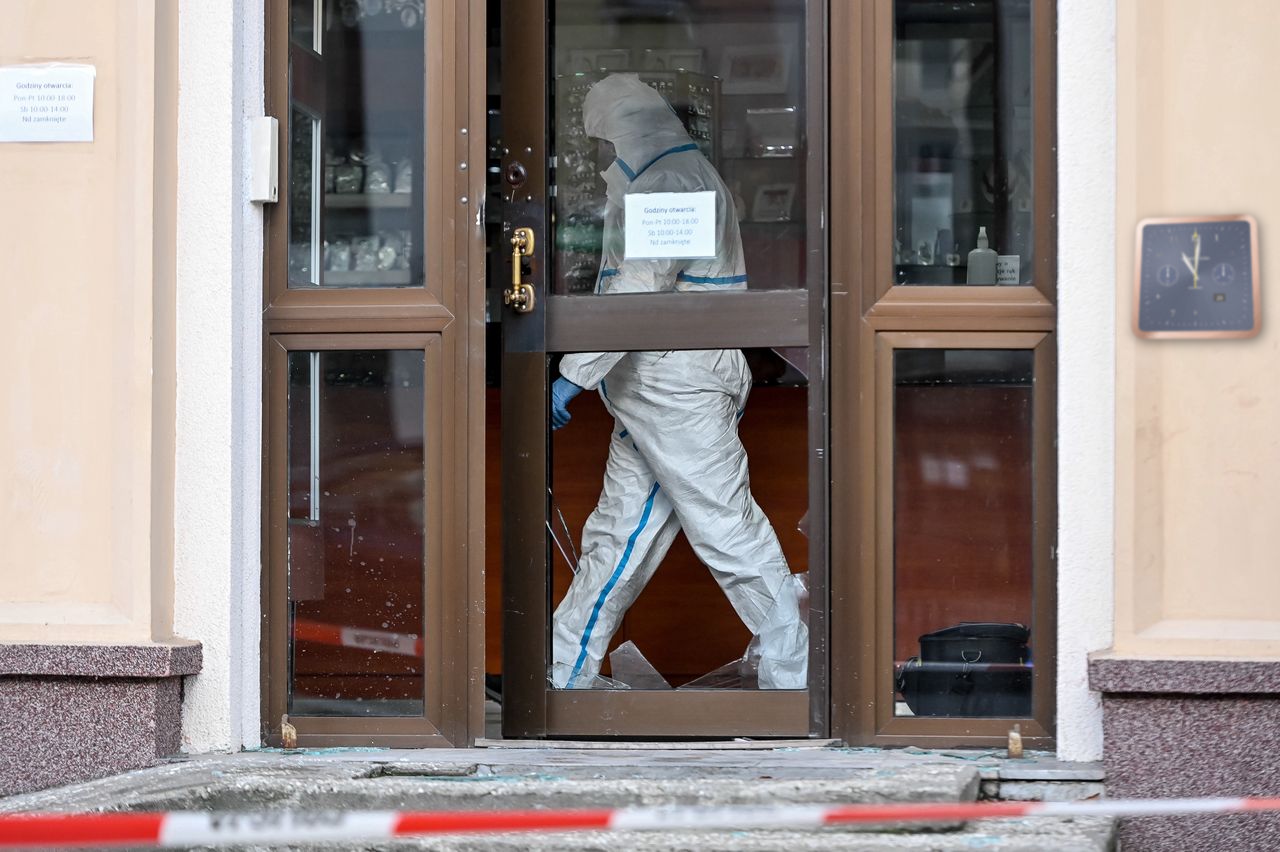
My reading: 11:01
